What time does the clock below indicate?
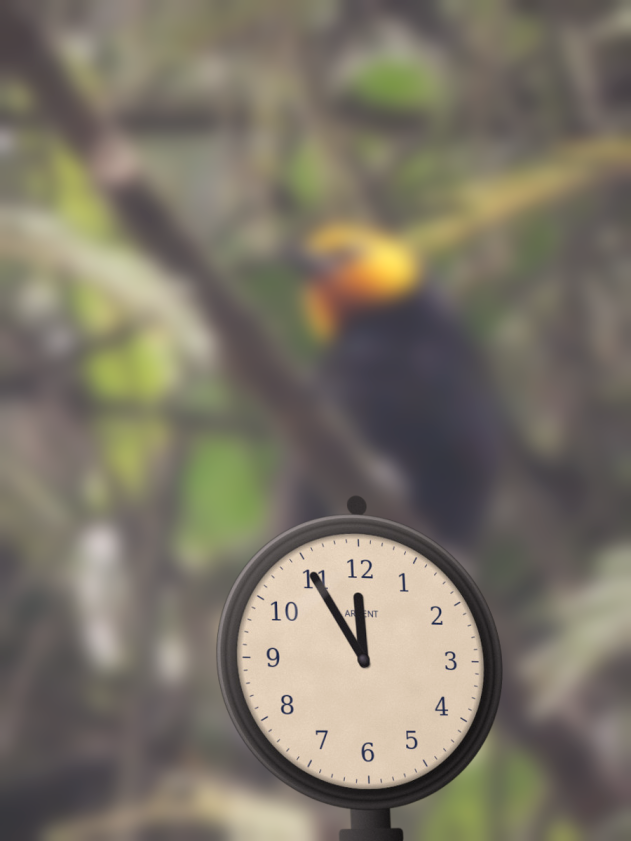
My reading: 11:55
